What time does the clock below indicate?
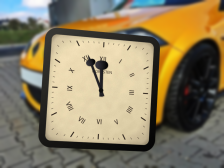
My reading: 11:56
